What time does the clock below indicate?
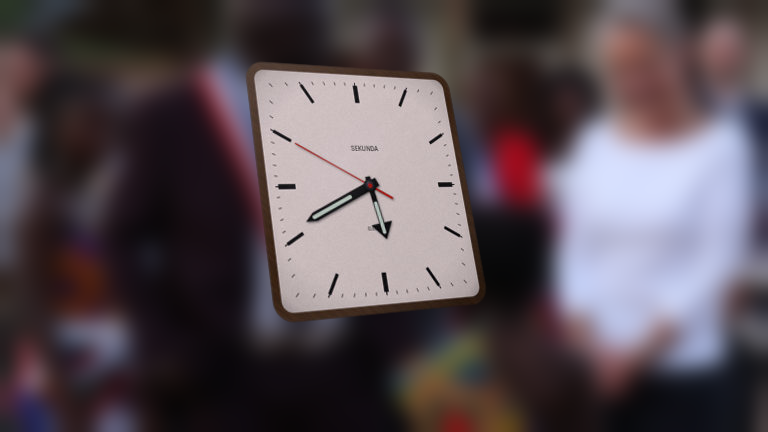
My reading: 5:40:50
